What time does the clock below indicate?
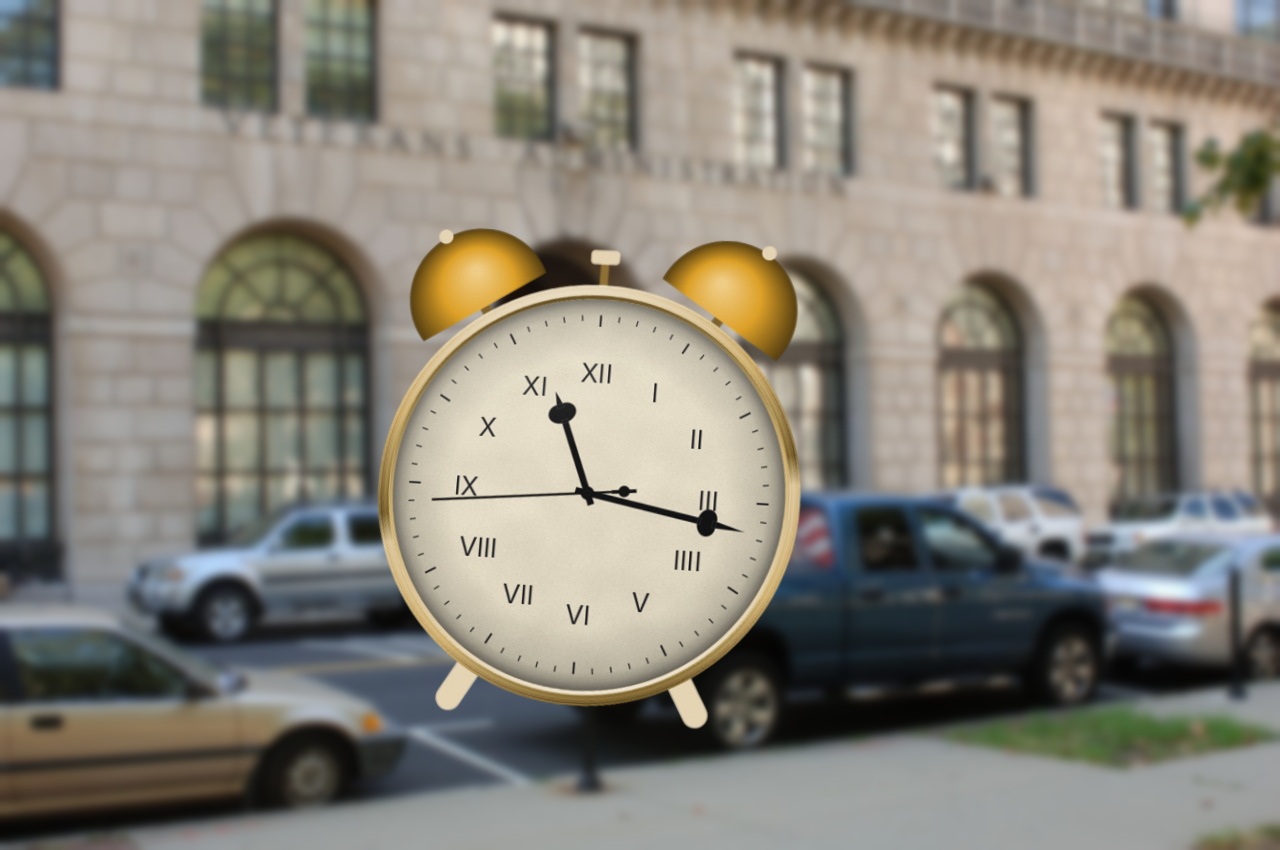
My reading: 11:16:44
